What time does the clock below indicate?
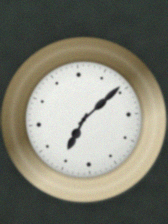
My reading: 7:09
